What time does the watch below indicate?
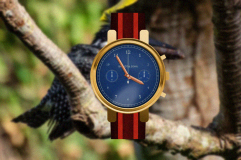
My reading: 3:55
